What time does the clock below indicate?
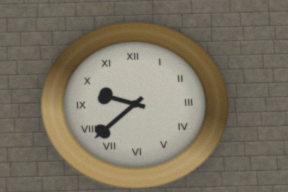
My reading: 9:38
